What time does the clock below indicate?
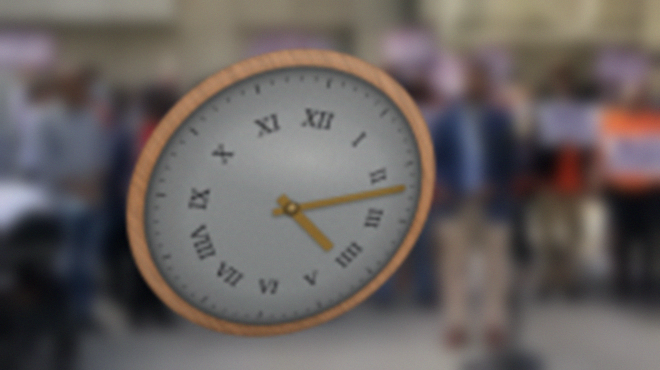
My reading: 4:12
